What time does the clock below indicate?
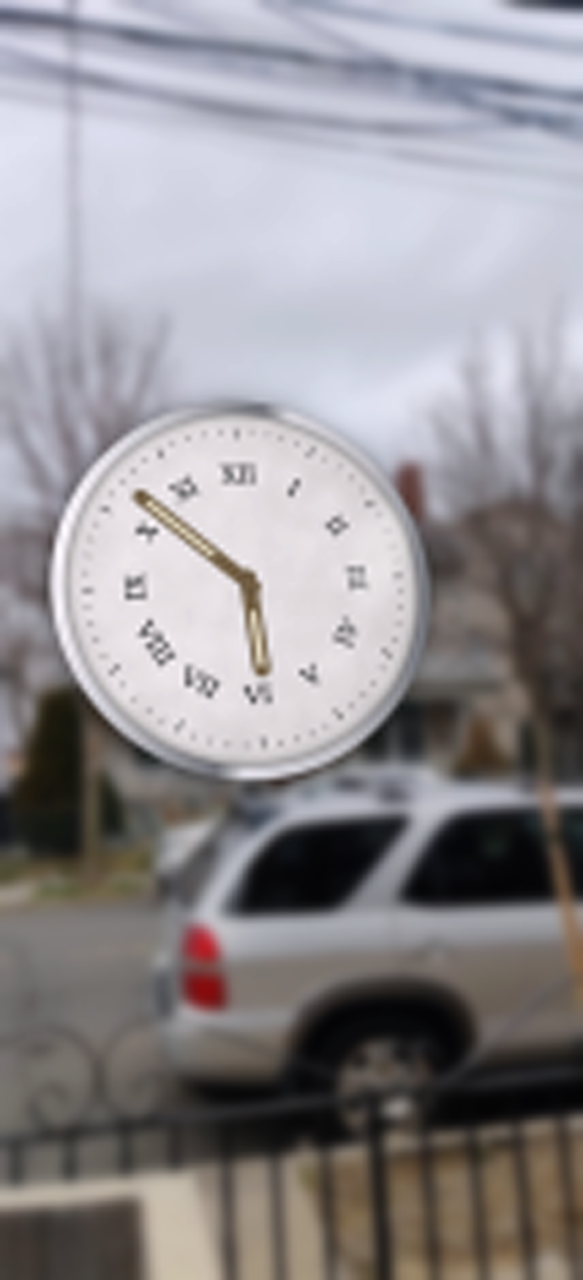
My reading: 5:52
